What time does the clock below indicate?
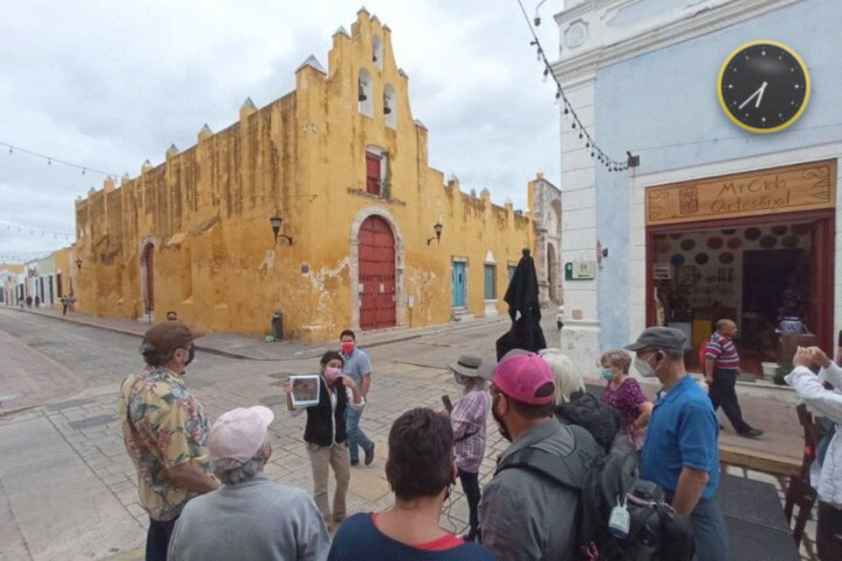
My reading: 6:38
